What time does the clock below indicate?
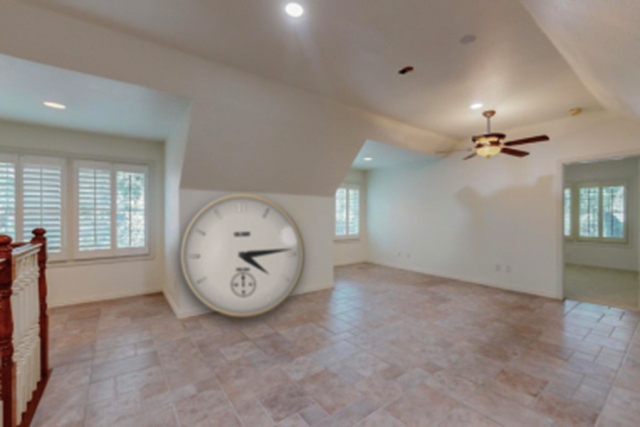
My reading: 4:14
